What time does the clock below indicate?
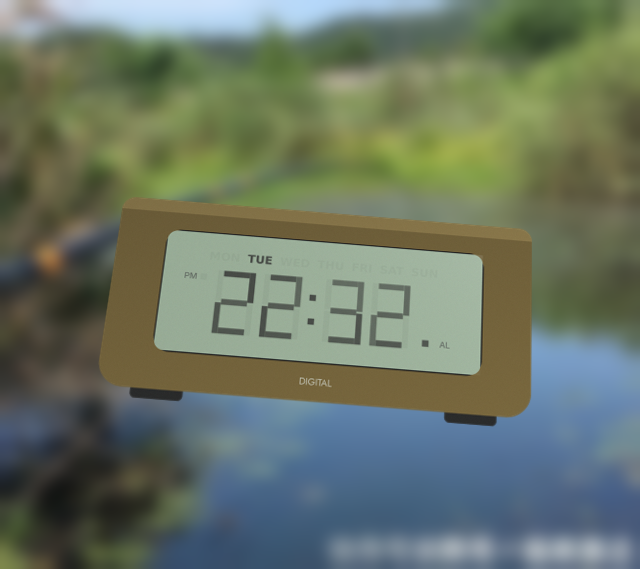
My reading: 22:32
